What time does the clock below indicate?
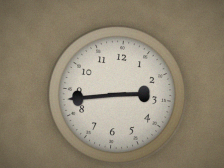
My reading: 2:43
